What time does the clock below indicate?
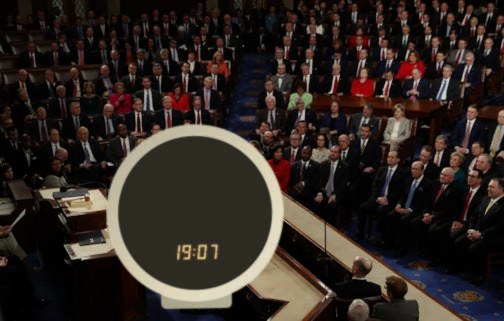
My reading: 19:07
